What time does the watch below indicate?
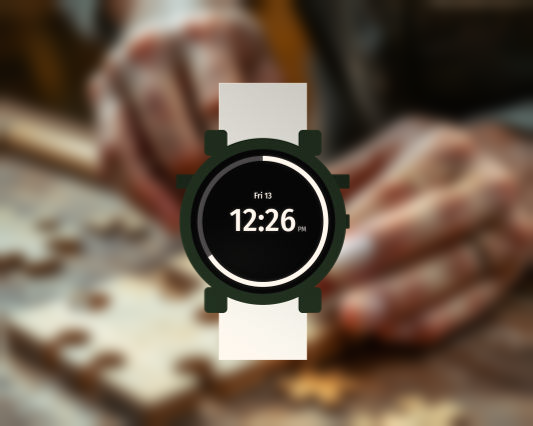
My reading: 12:26
